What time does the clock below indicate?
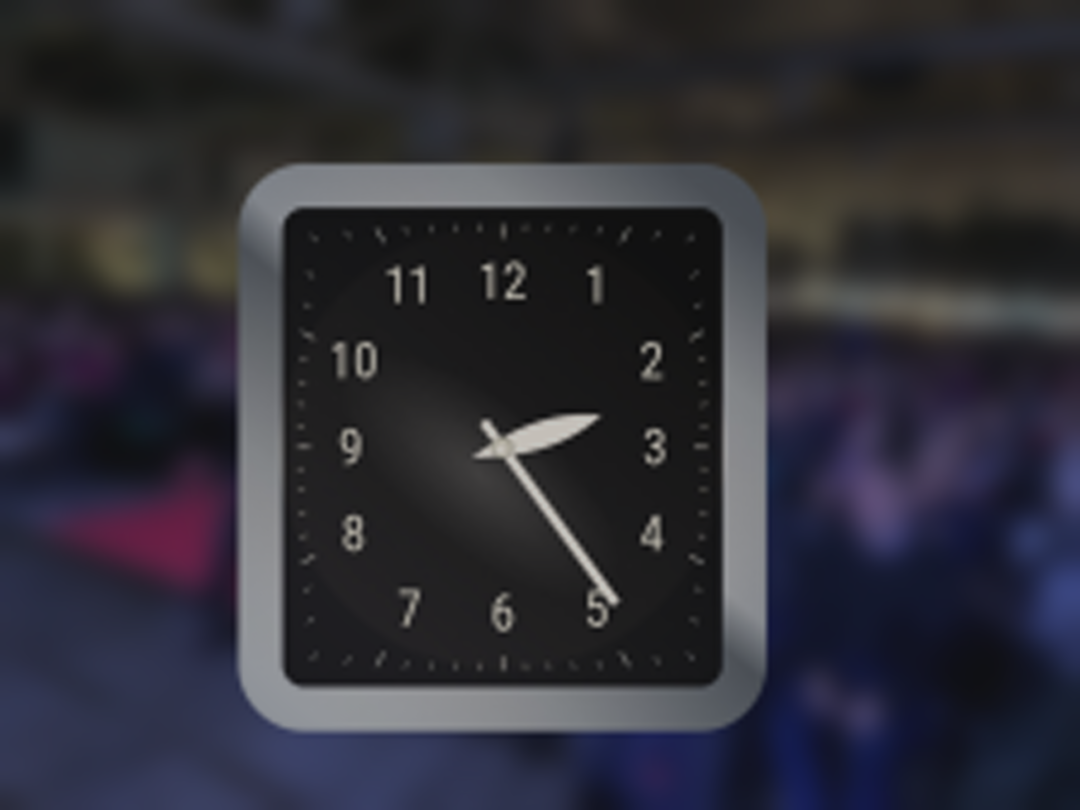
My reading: 2:24
